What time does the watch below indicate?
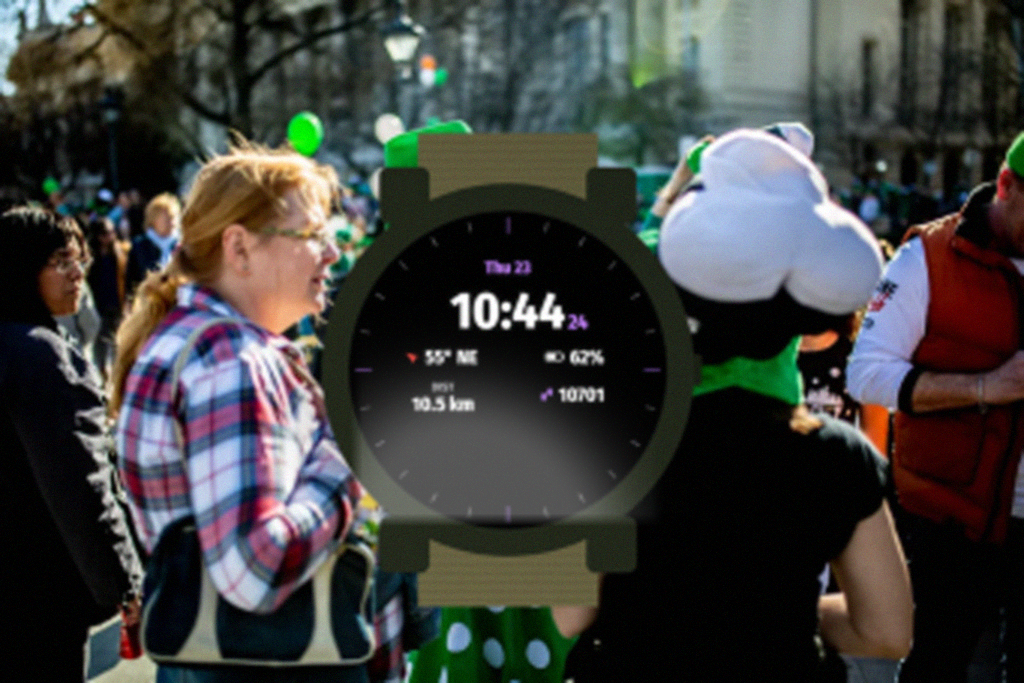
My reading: 10:44
